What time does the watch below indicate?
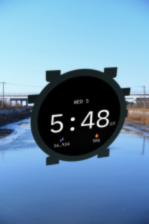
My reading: 5:48
